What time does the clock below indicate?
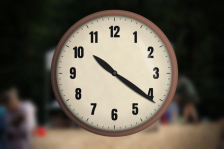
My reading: 10:21
